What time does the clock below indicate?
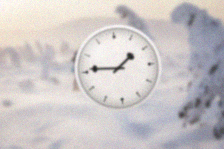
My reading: 1:46
